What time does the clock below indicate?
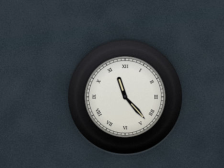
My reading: 11:23
